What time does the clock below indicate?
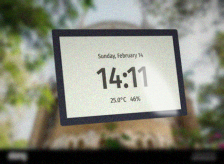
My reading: 14:11
